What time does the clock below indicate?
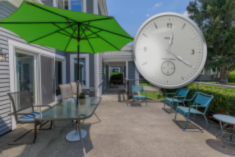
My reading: 12:20
